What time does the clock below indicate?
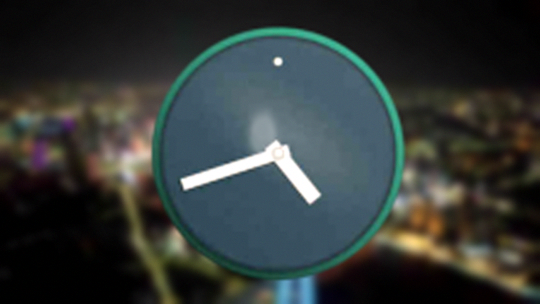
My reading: 4:42
